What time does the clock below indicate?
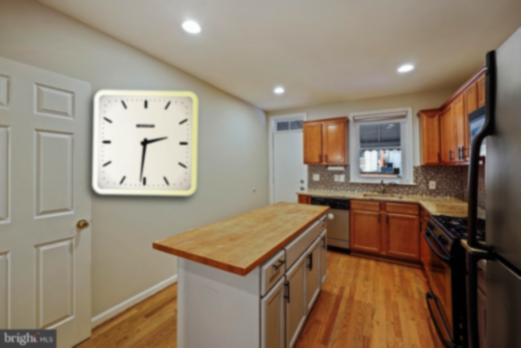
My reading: 2:31
